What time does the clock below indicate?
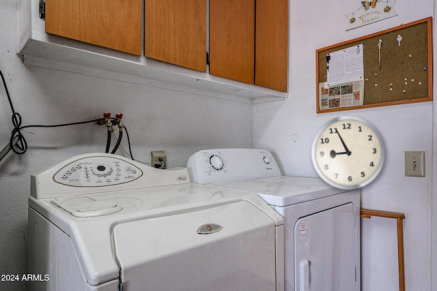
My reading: 8:56
